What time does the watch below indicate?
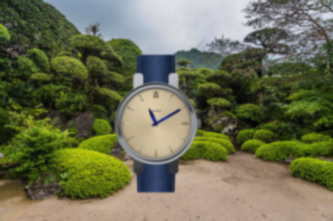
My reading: 11:10
